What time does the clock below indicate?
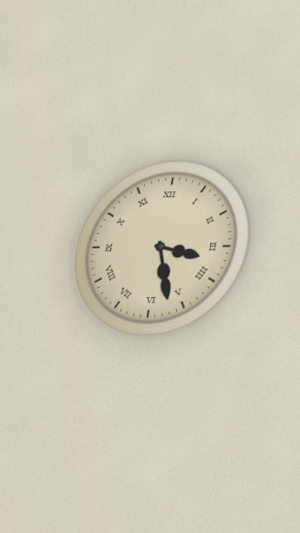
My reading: 3:27
